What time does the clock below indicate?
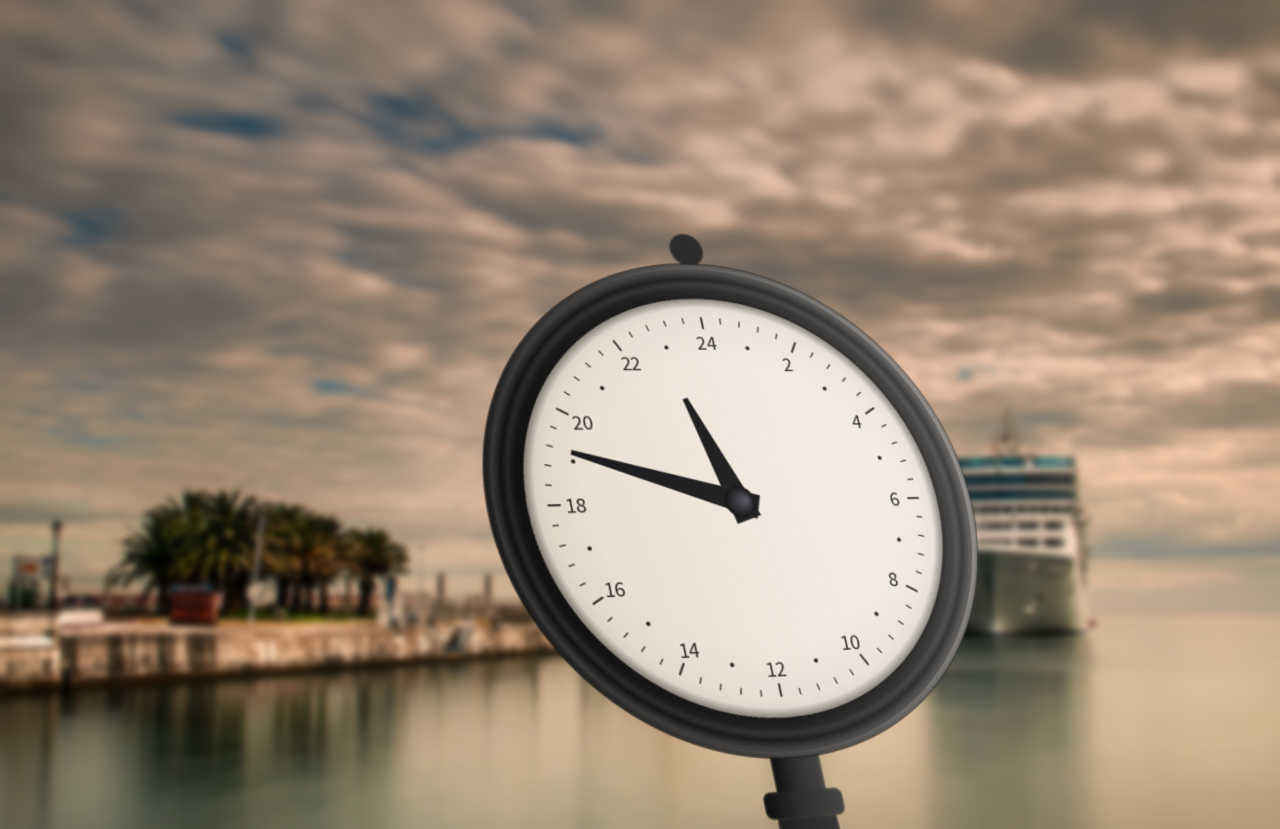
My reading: 22:48
